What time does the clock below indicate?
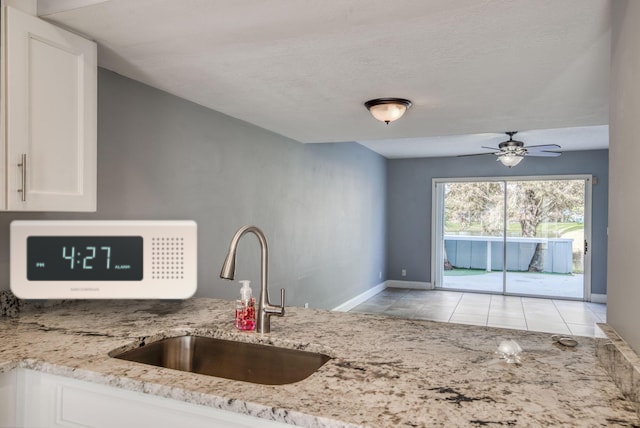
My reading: 4:27
